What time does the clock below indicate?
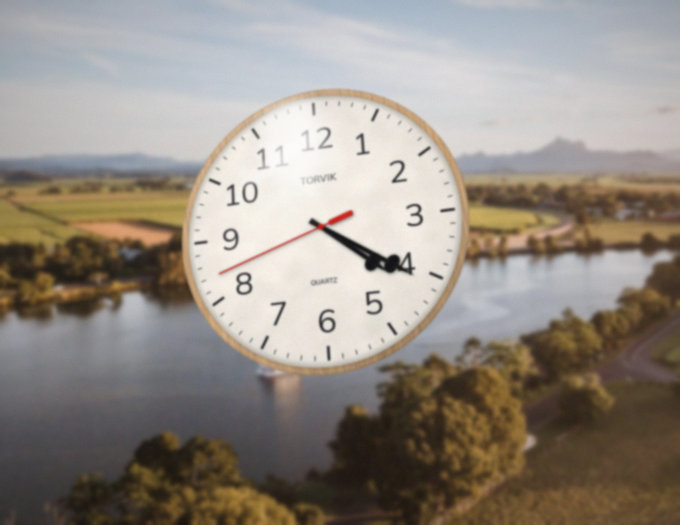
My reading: 4:20:42
